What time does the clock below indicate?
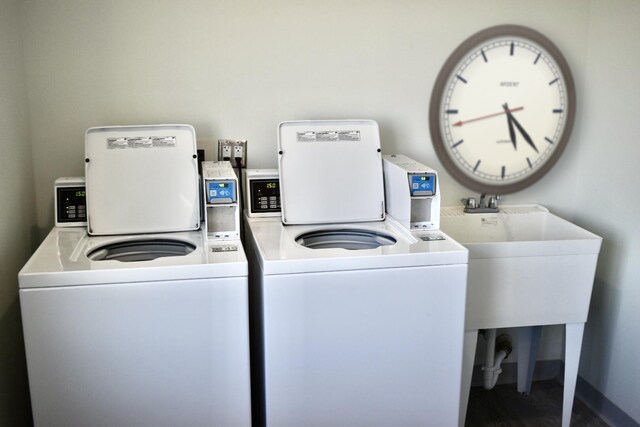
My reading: 5:22:43
